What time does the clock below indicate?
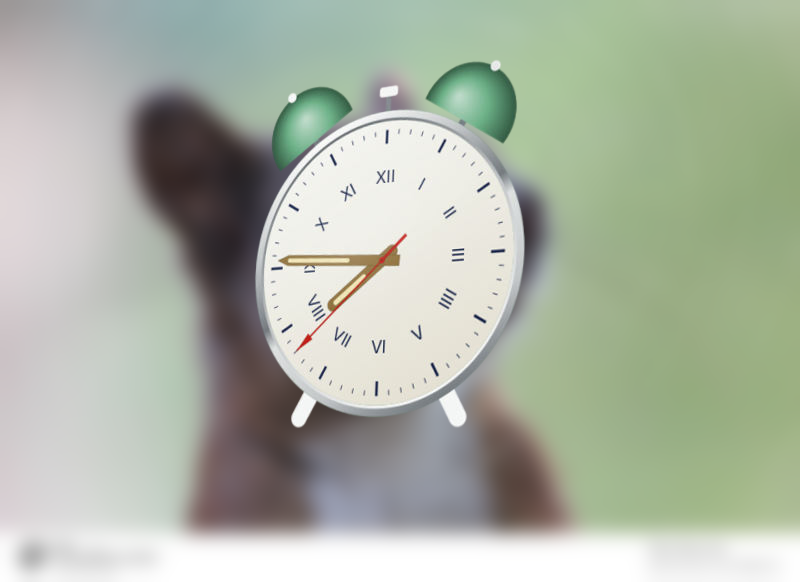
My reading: 7:45:38
